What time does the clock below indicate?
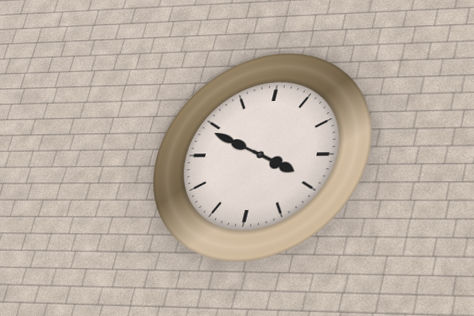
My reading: 3:49
